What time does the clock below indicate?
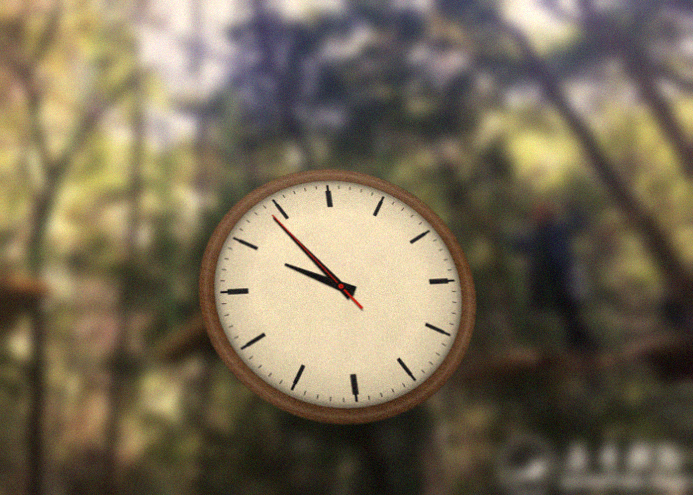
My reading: 9:53:54
